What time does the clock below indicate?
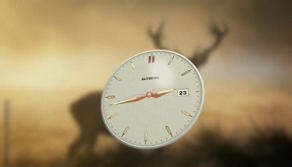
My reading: 2:43
